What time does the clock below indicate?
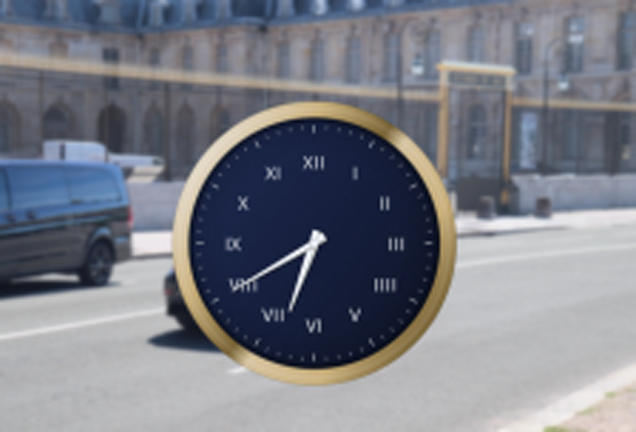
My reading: 6:40
